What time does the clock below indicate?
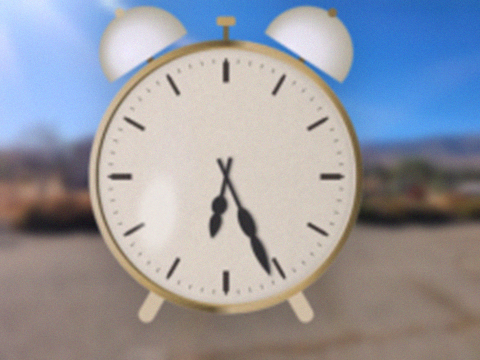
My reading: 6:26
